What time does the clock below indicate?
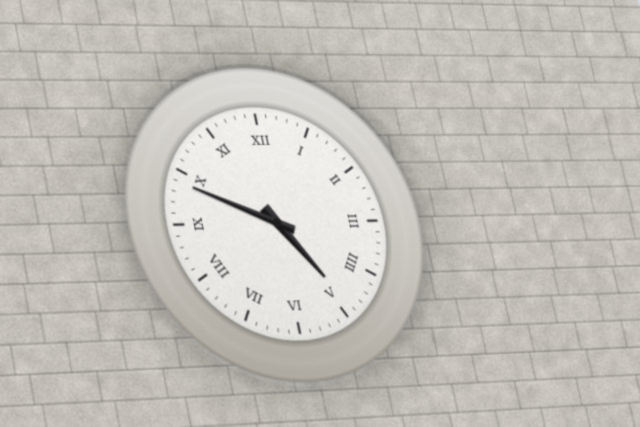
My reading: 4:49
